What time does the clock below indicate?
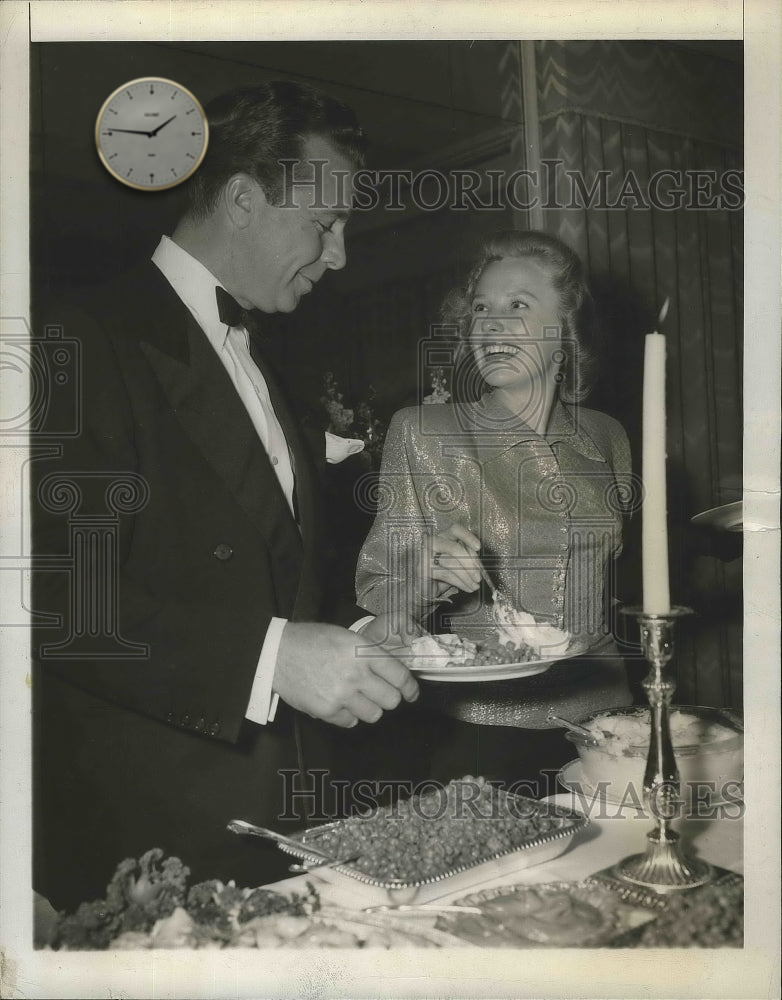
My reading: 1:46
